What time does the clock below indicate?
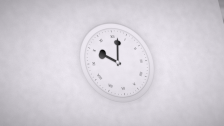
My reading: 10:02
